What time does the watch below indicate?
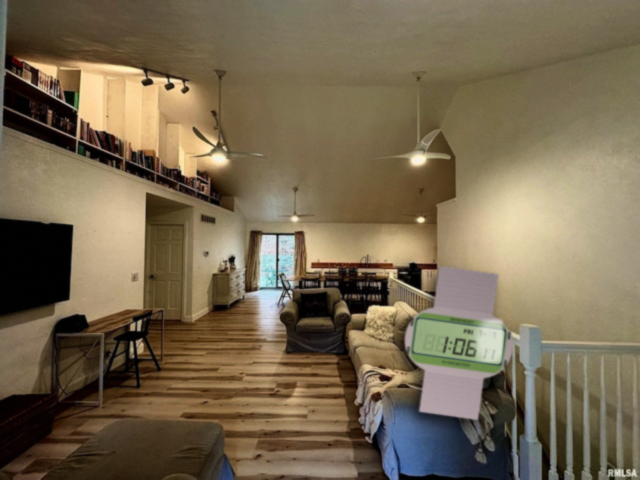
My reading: 1:06
